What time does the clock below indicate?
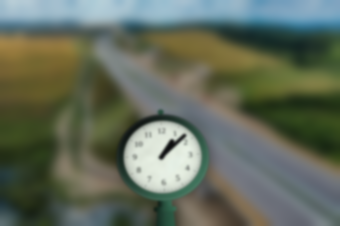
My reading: 1:08
